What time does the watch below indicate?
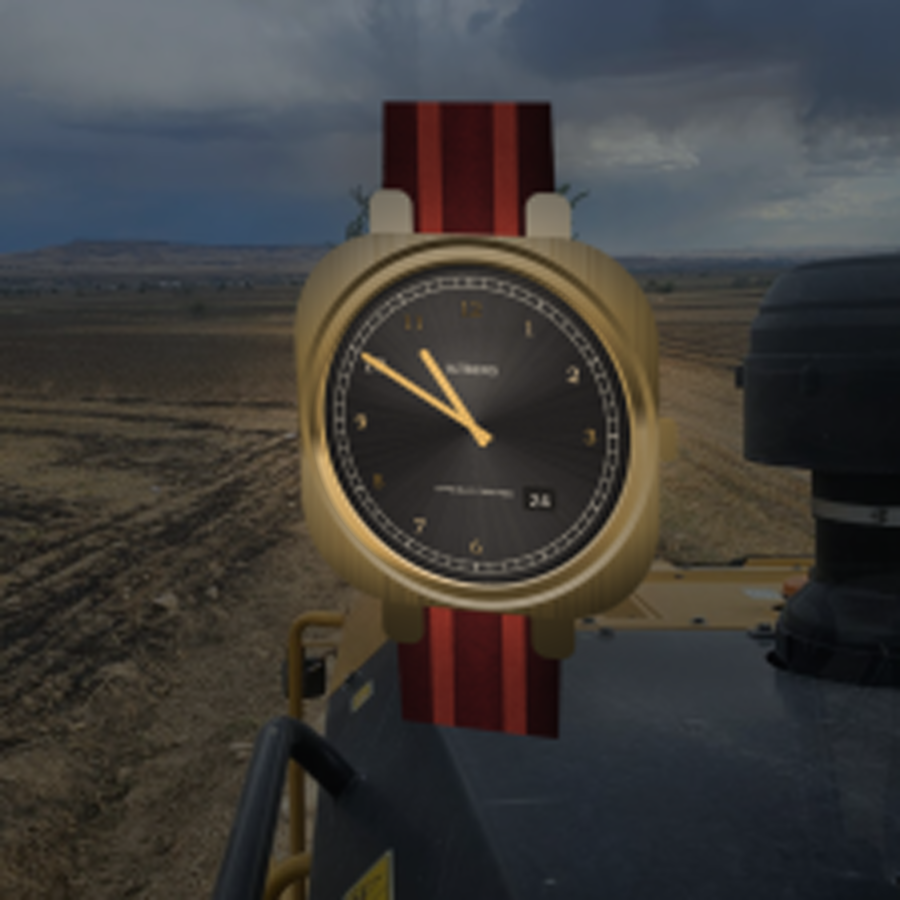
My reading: 10:50
